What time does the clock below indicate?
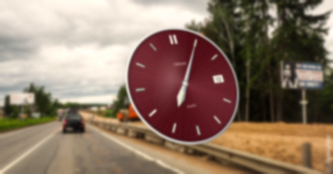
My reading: 7:05
